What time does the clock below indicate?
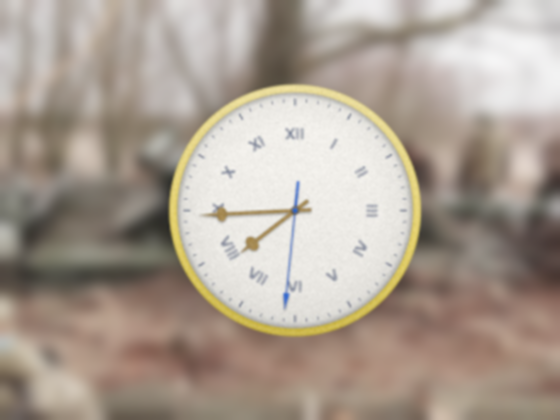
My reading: 7:44:31
